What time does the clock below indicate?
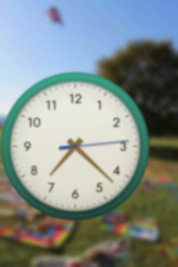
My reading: 7:22:14
